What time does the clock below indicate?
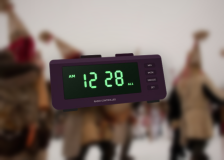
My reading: 12:28
